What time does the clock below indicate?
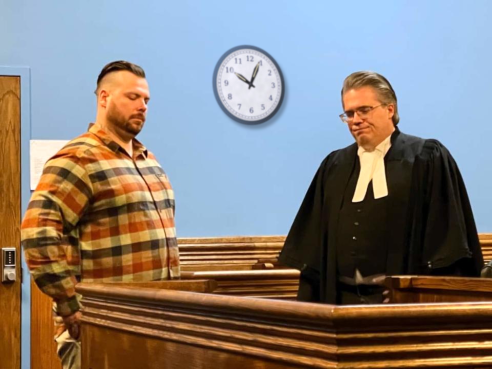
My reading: 10:04
